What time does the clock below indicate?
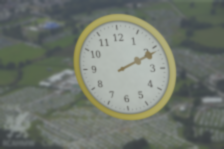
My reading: 2:11
